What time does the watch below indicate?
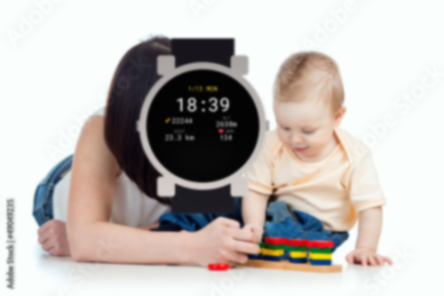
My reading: 18:39
